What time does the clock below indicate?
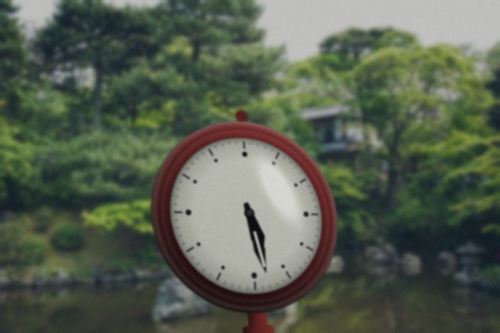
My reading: 5:28
